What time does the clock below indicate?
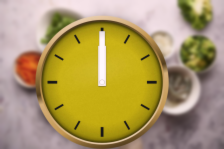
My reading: 12:00
